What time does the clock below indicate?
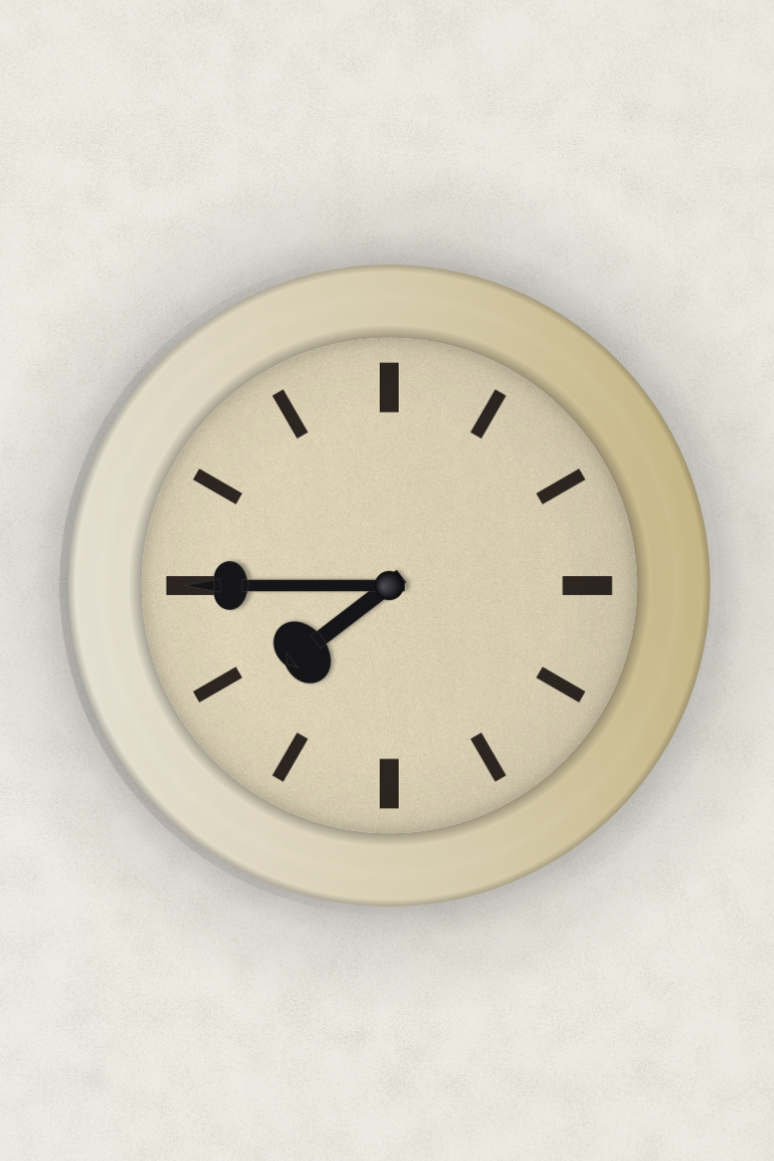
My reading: 7:45
